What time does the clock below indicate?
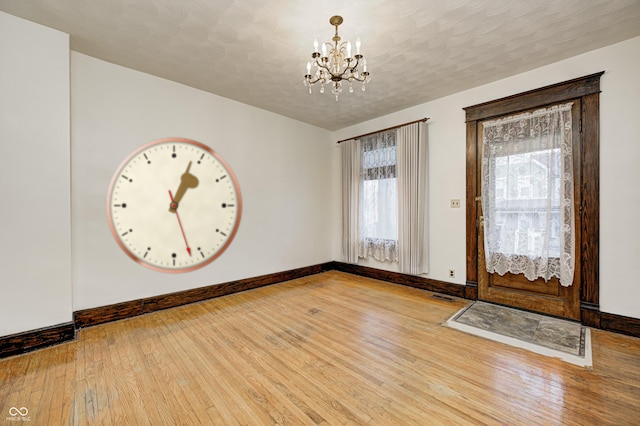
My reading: 1:03:27
